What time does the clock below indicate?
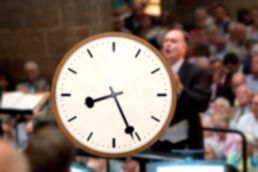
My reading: 8:26
